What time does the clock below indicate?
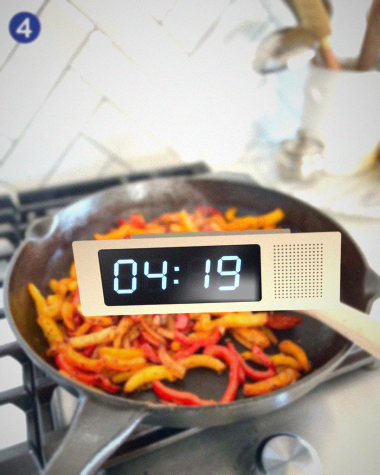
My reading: 4:19
